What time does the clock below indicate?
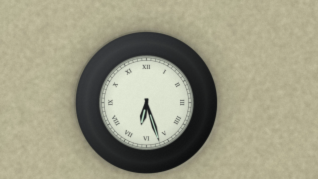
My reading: 6:27
